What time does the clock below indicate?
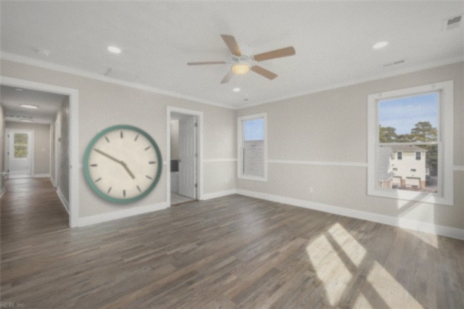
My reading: 4:50
